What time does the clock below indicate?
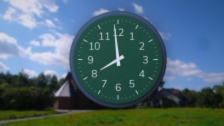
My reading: 7:59
